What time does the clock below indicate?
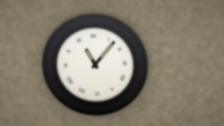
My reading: 11:07
